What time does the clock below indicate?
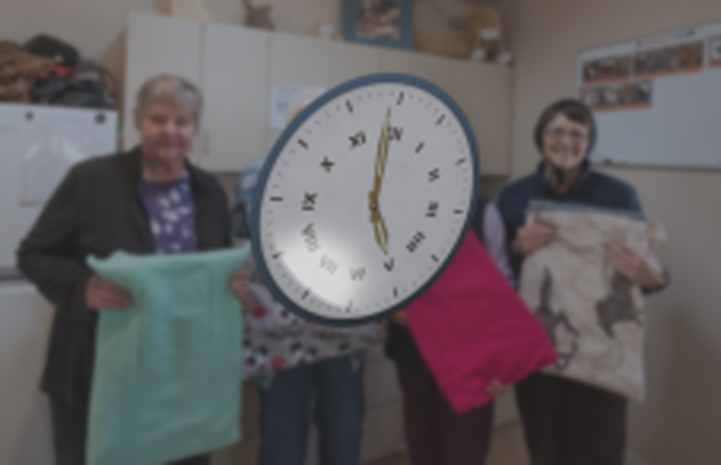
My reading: 4:59
